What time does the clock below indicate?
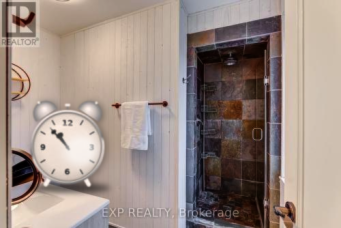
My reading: 10:53
